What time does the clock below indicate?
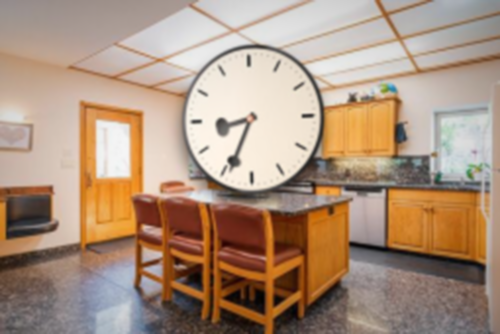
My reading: 8:34
